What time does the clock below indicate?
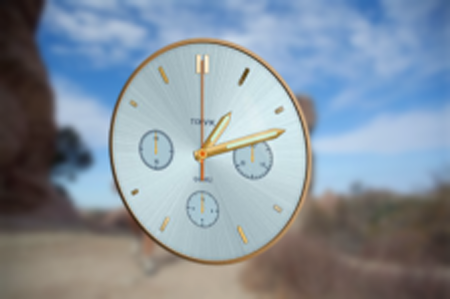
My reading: 1:12
